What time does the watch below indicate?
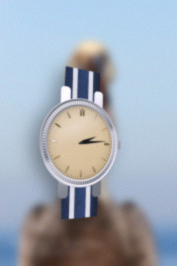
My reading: 2:14
